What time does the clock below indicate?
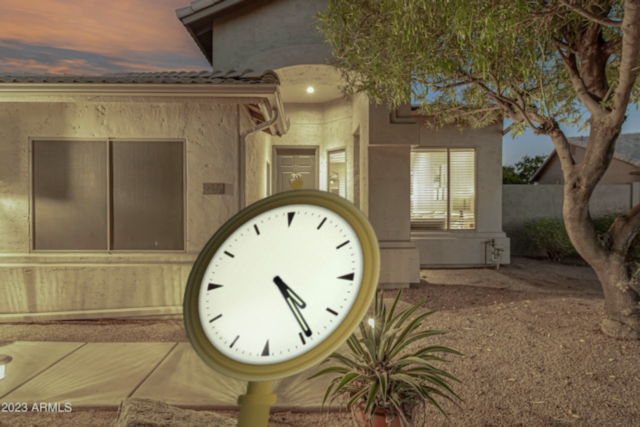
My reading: 4:24
